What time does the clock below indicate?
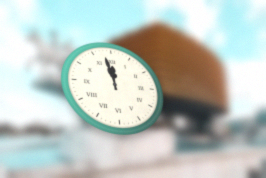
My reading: 11:58
